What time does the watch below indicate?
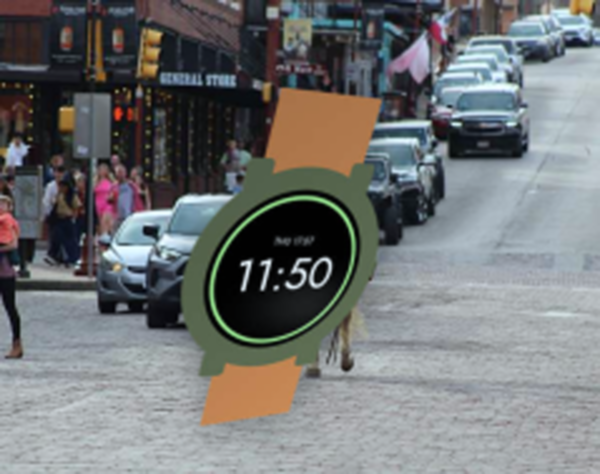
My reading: 11:50
